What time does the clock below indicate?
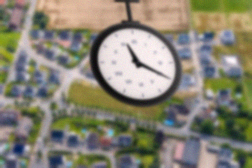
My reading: 11:20
